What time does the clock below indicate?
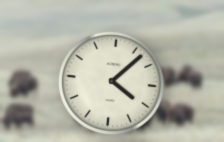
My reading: 4:07
